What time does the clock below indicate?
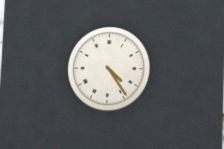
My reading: 4:24
